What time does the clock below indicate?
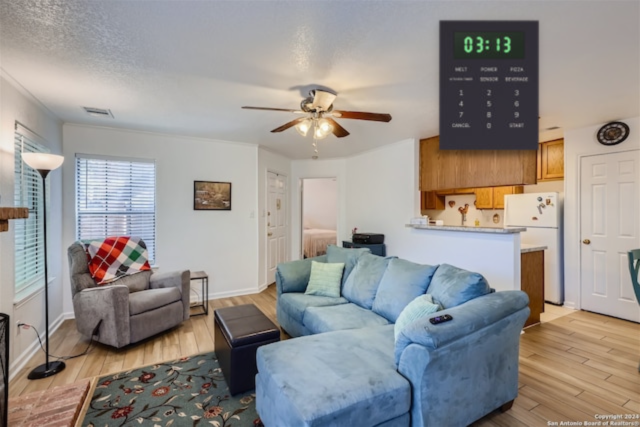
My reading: 3:13
